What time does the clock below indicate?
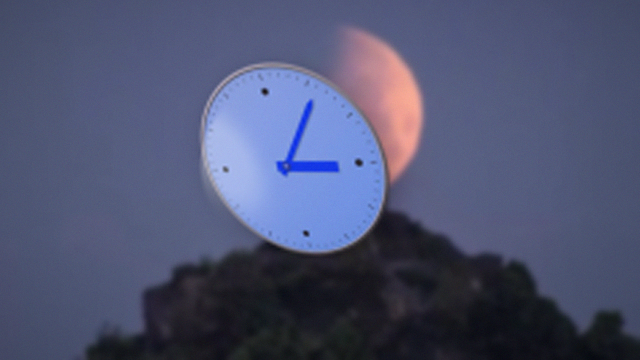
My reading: 3:06
